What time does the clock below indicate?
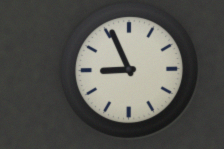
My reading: 8:56
